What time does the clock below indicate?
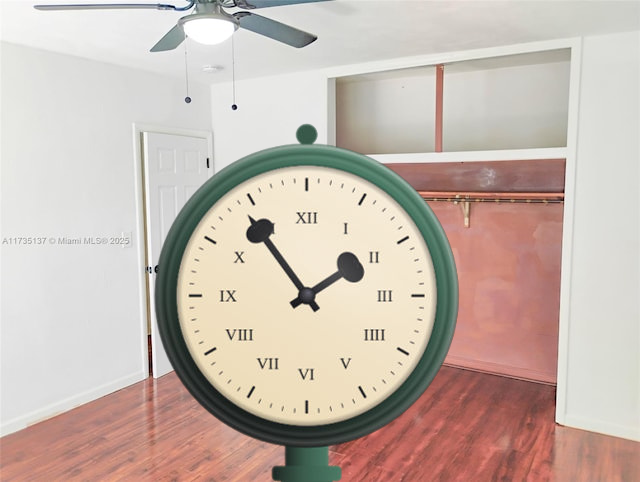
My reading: 1:54
